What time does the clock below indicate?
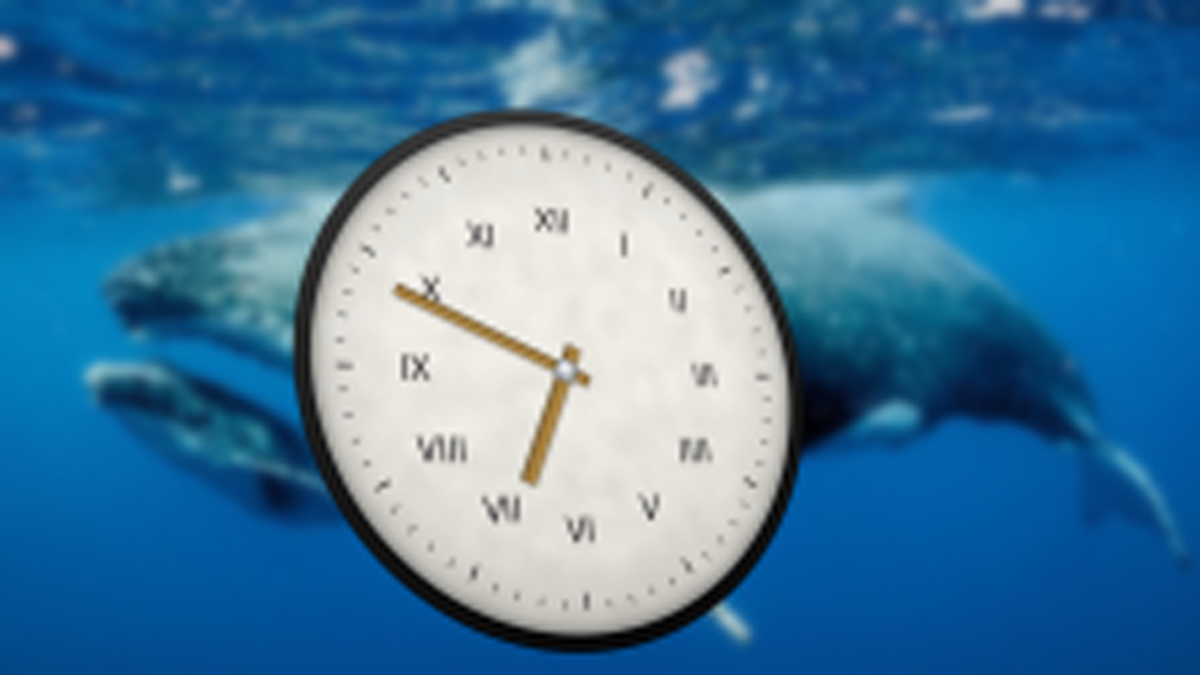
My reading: 6:49
